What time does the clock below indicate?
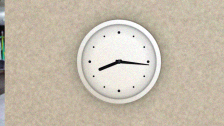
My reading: 8:16
